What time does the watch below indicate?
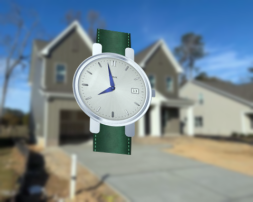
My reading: 7:58
